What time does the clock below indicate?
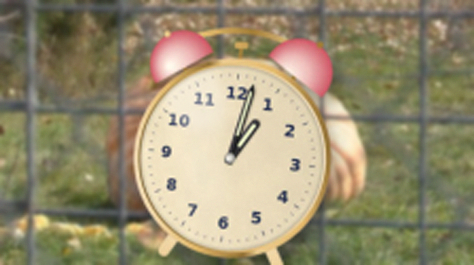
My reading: 1:02
